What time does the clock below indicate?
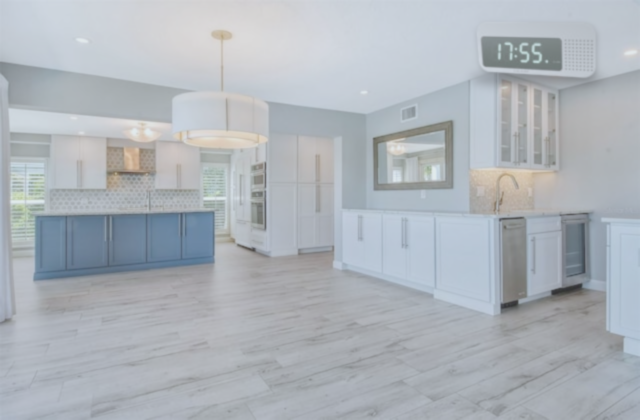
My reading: 17:55
